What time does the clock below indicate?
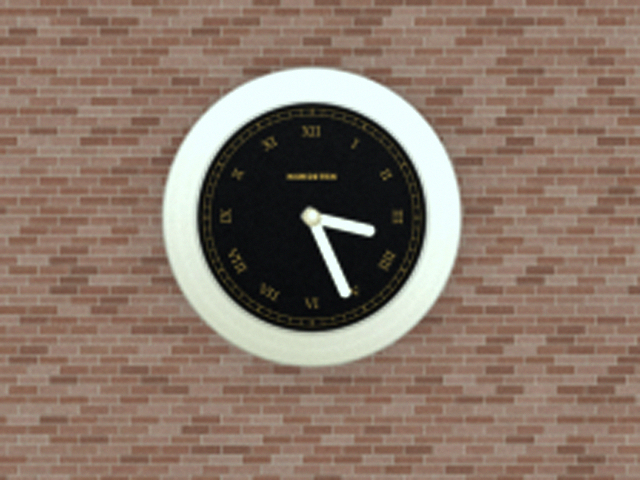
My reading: 3:26
